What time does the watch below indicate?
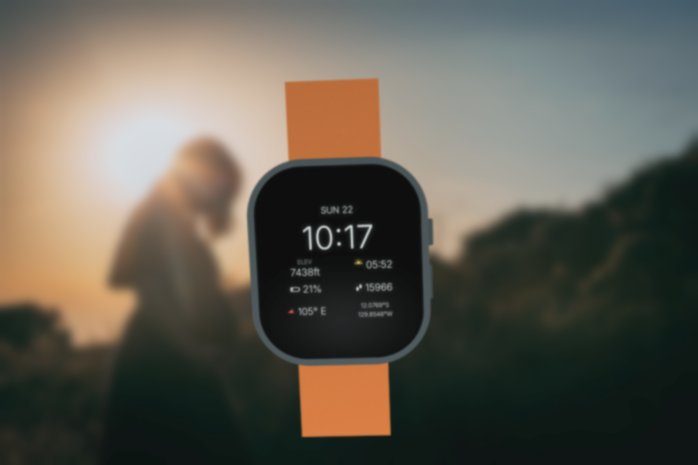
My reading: 10:17
